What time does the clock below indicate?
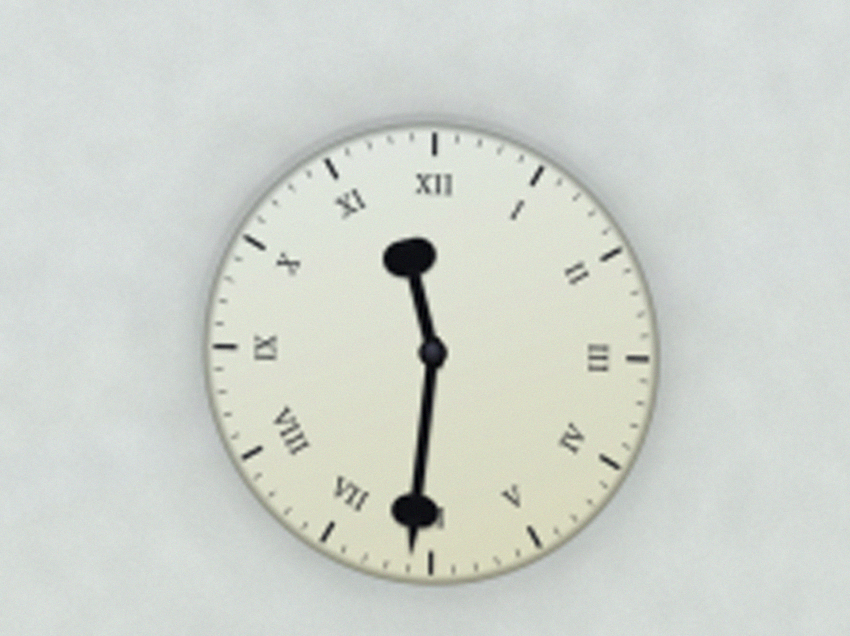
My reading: 11:31
